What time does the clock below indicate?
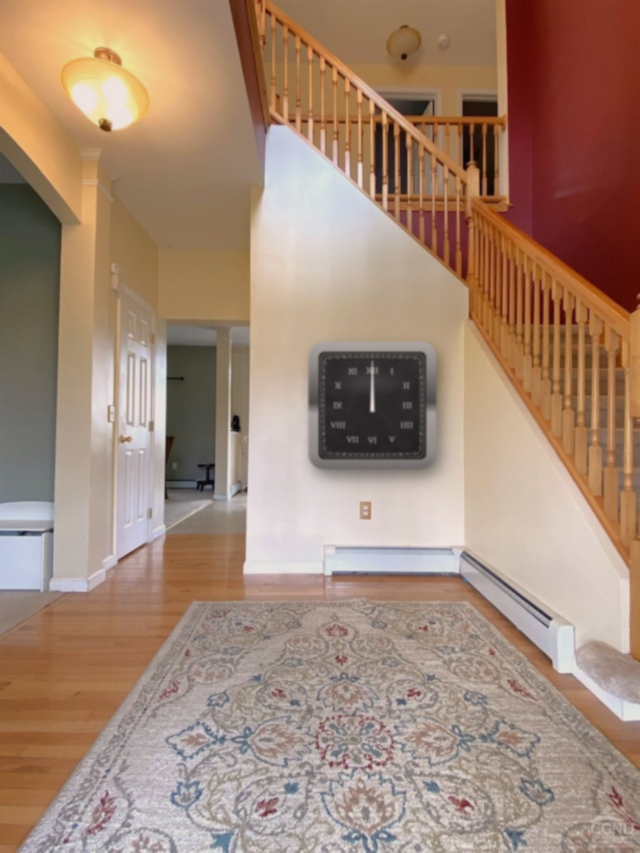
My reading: 12:00
